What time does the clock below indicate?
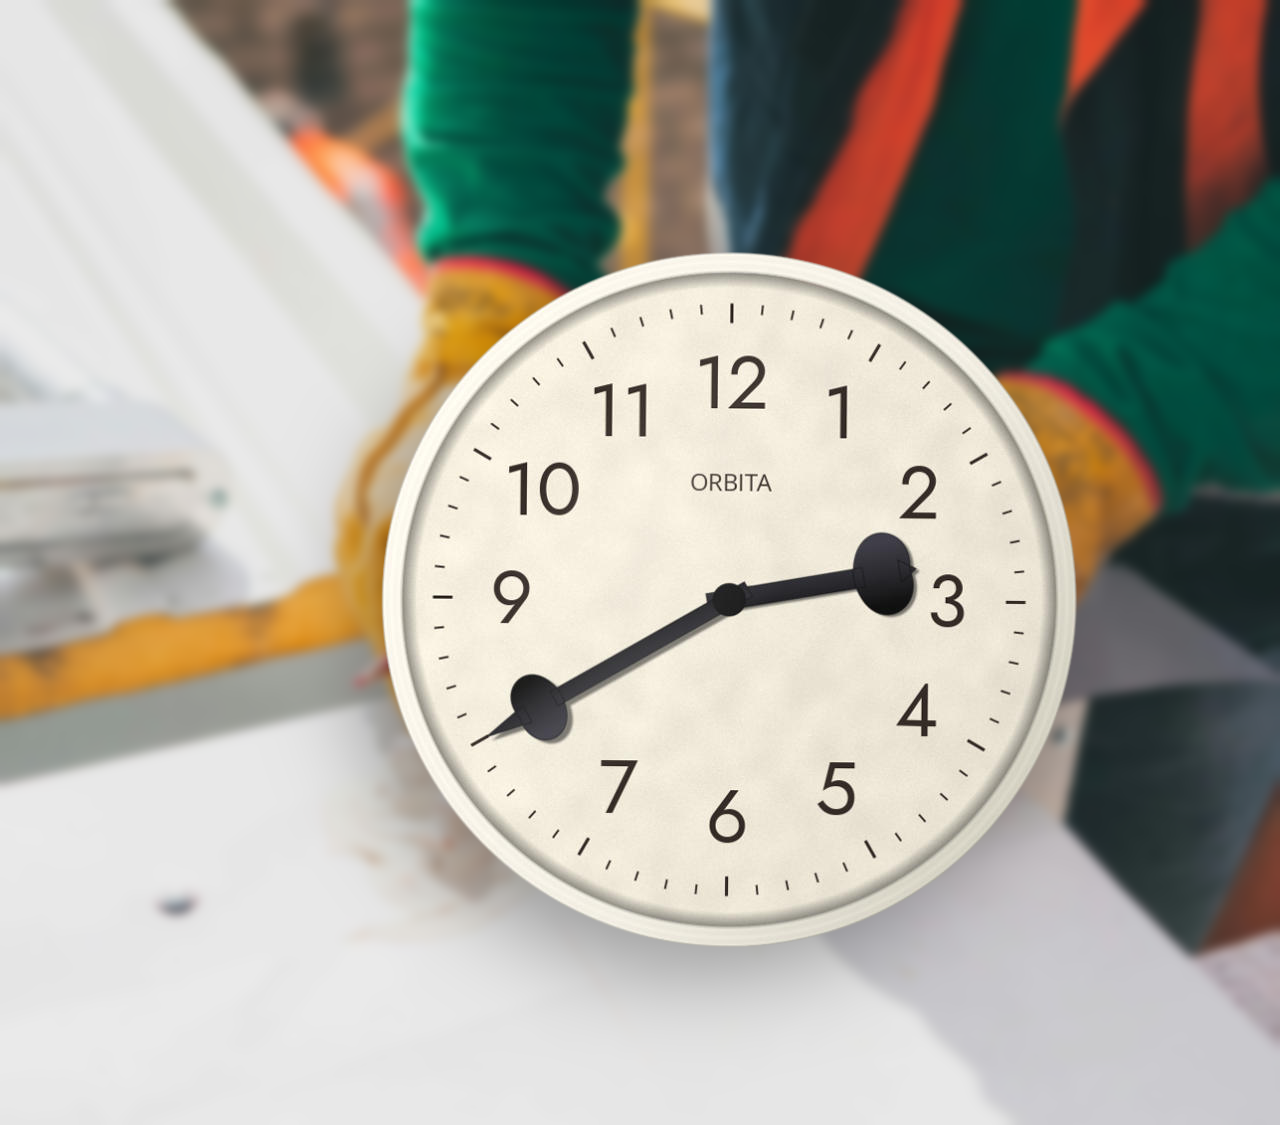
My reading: 2:40
